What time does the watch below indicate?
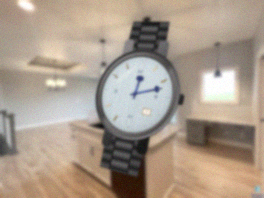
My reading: 12:12
